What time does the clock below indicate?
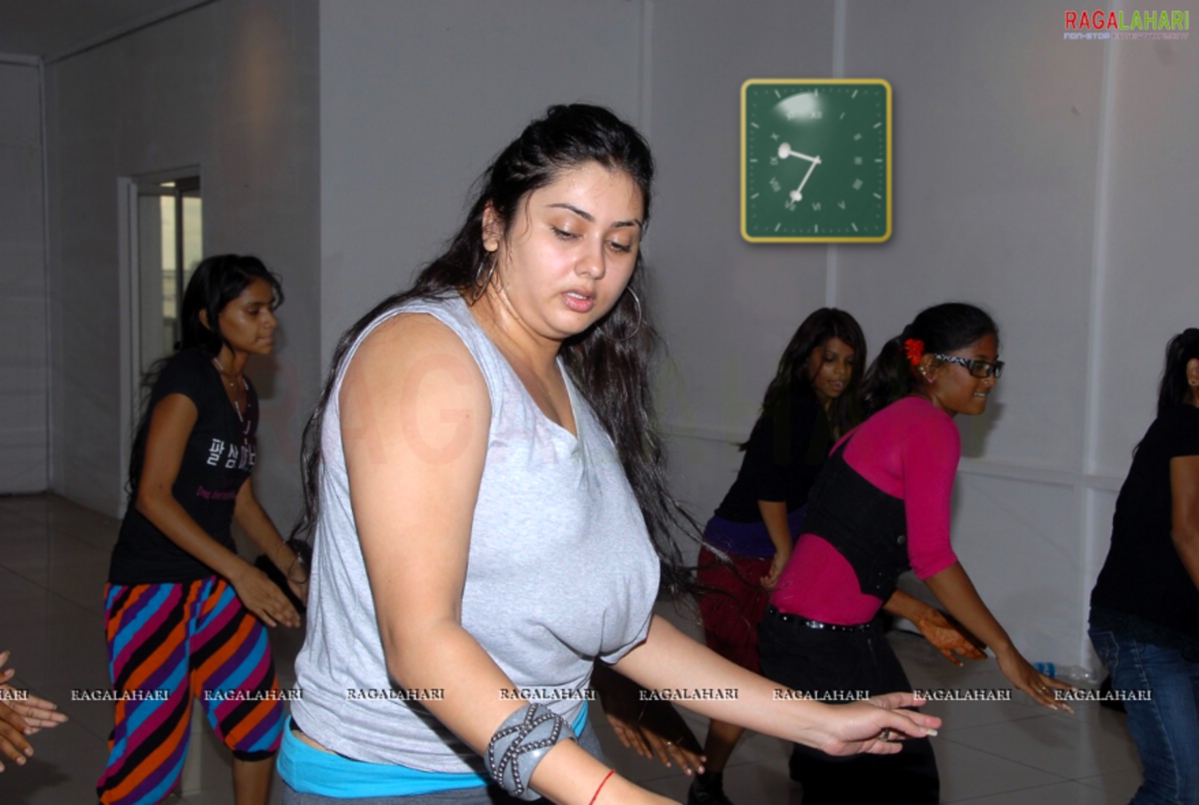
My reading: 9:35
